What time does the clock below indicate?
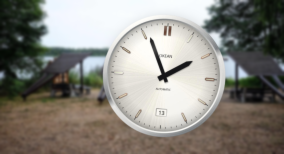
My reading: 1:56
